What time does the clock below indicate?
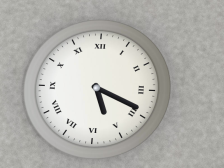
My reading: 5:19
